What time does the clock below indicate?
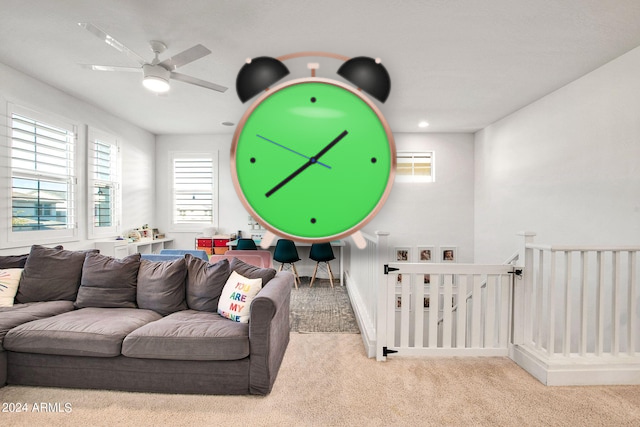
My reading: 1:38:49
